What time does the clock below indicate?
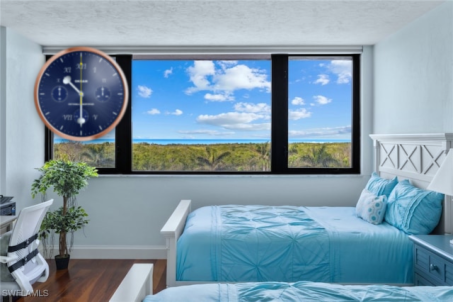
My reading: 10:30
